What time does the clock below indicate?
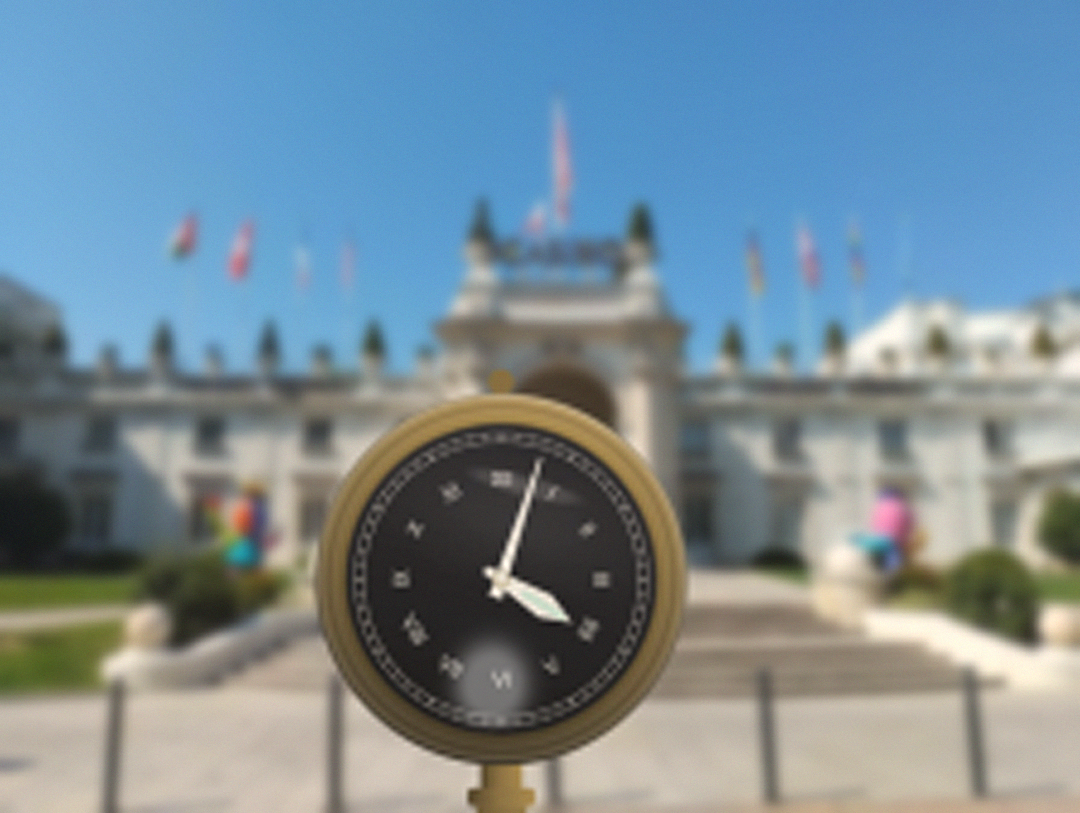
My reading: 4:03
